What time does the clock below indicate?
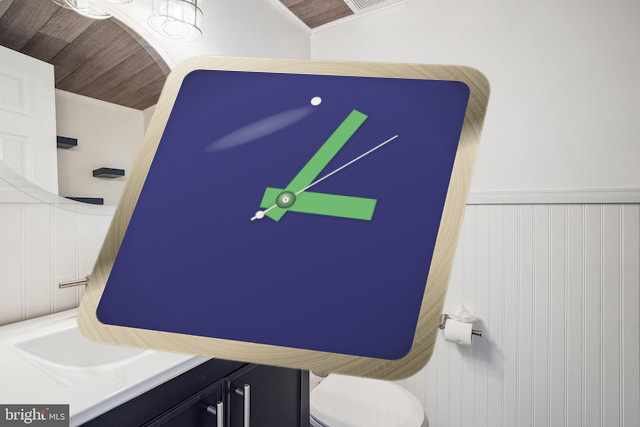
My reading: 3:04:08
